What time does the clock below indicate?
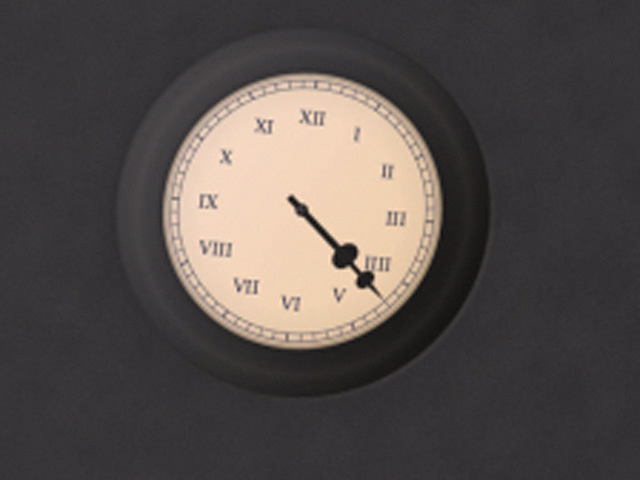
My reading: 4:22
